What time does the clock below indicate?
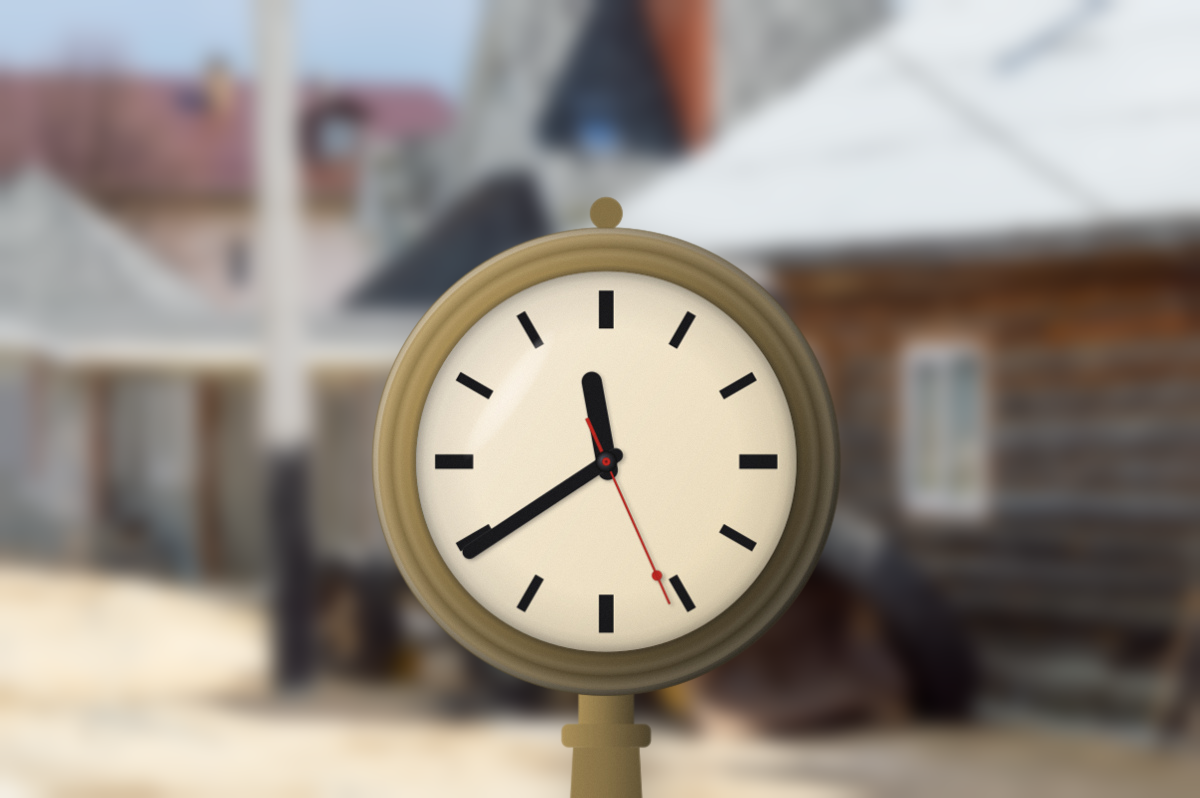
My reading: 11:39:26
